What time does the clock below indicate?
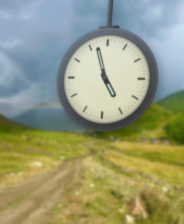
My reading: 4:57
